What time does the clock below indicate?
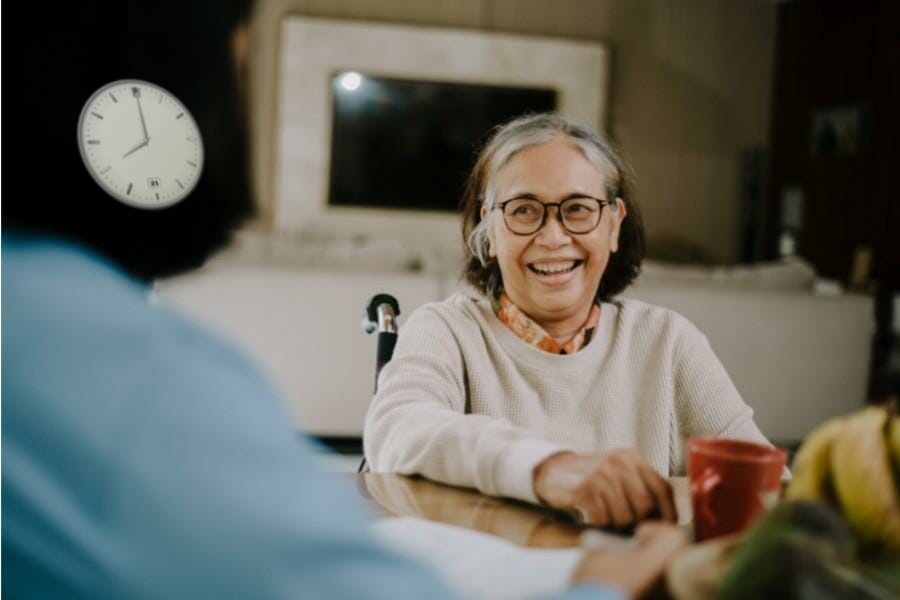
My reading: 8:00
